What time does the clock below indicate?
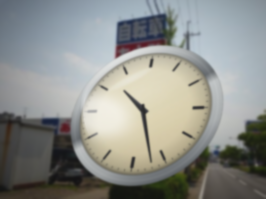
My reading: 10:27
